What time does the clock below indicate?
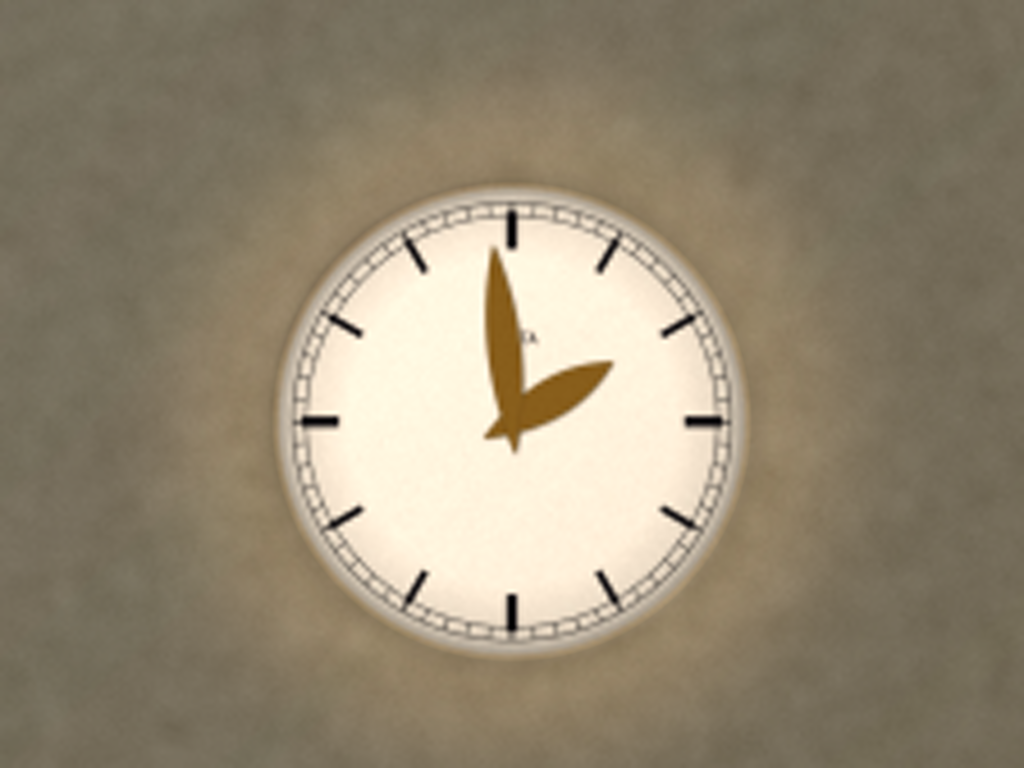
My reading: 1:59
